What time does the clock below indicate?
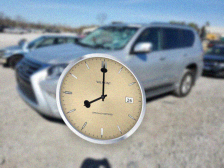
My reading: 8:00
